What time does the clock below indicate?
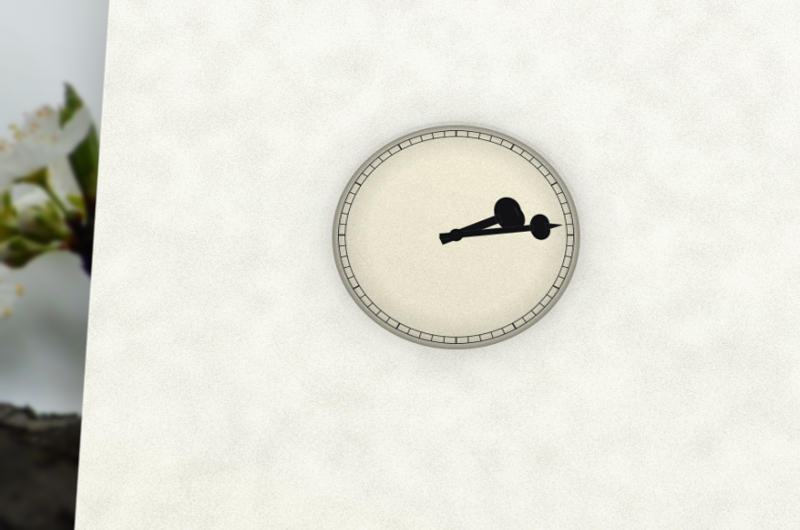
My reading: 2:14
